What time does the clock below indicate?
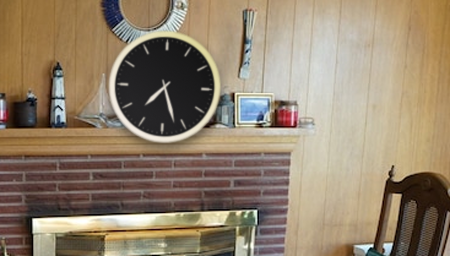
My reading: 7:27
